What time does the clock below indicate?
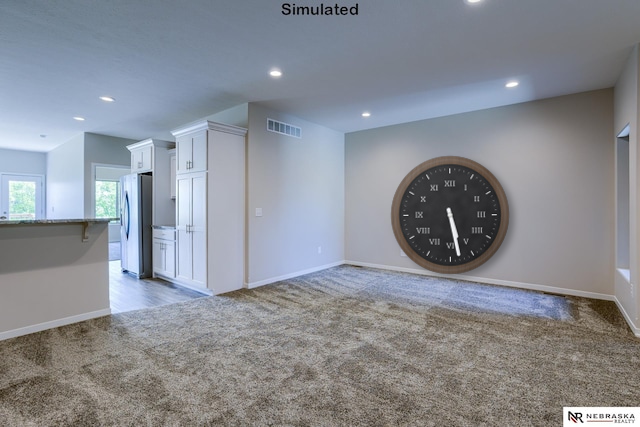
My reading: 5:28
